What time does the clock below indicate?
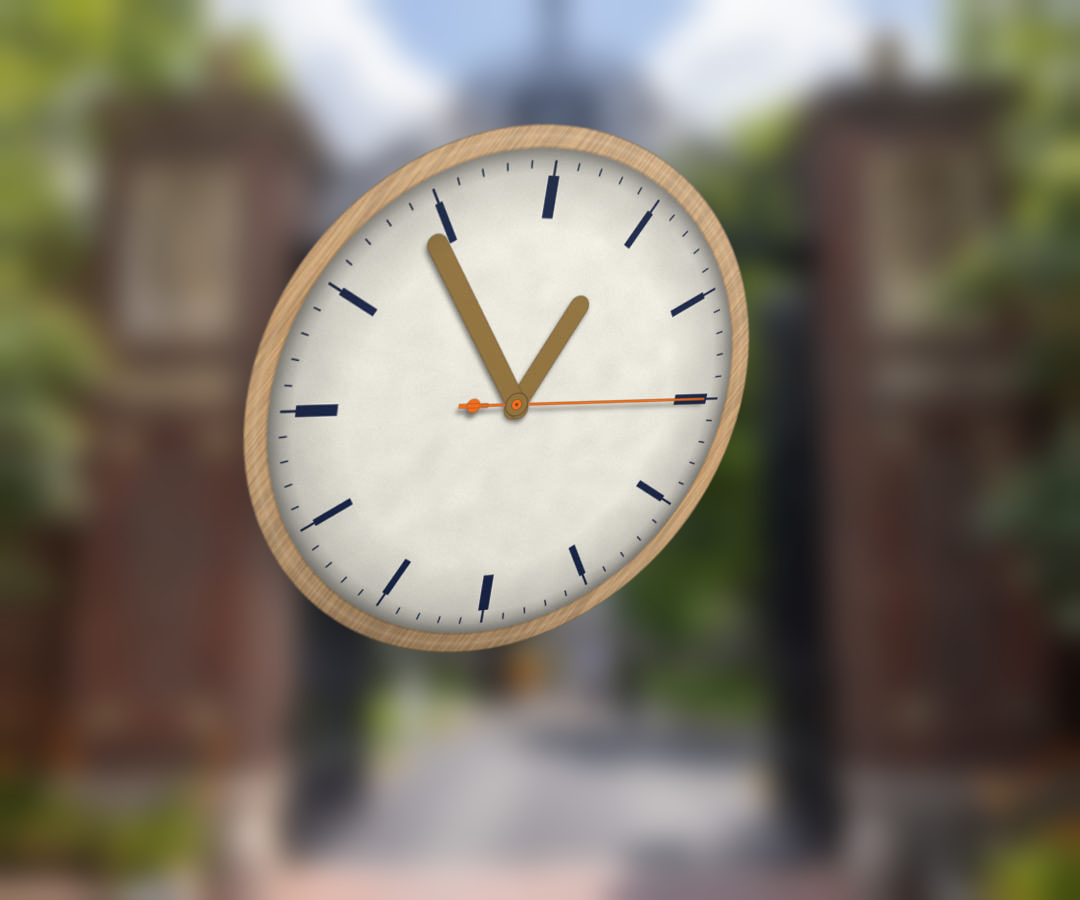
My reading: 12:54:15
